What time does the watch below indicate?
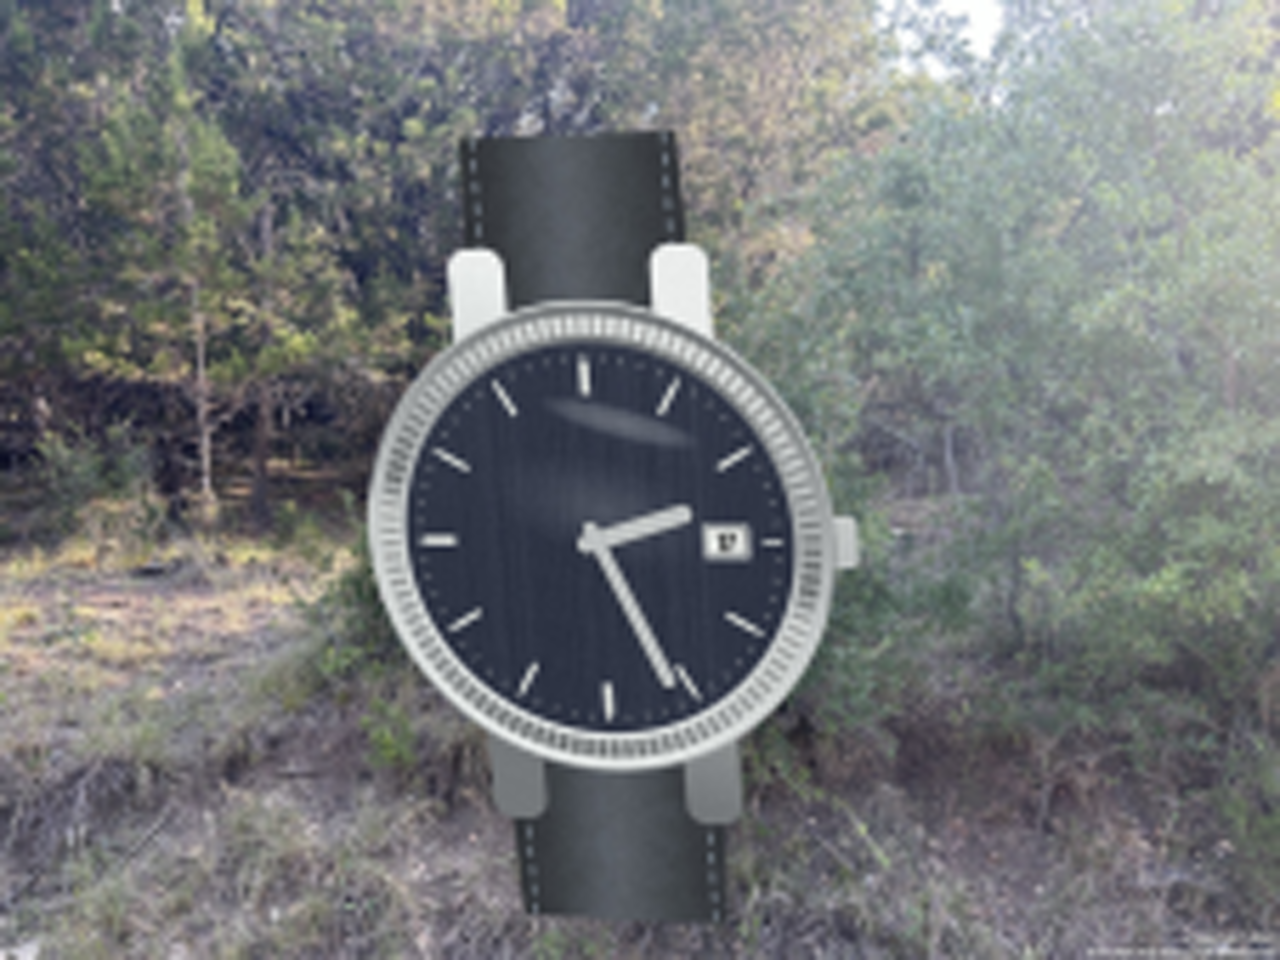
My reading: 2:26
